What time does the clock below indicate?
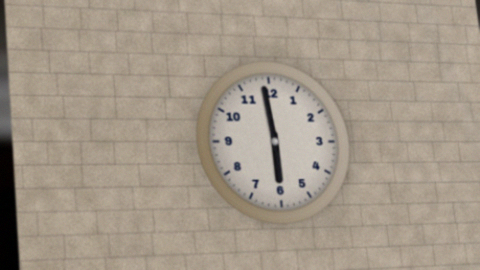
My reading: 5:59
